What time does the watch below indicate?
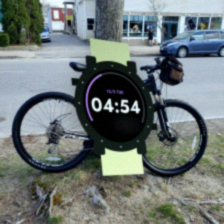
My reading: 4:54
